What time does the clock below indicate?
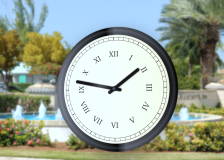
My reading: 1:47
